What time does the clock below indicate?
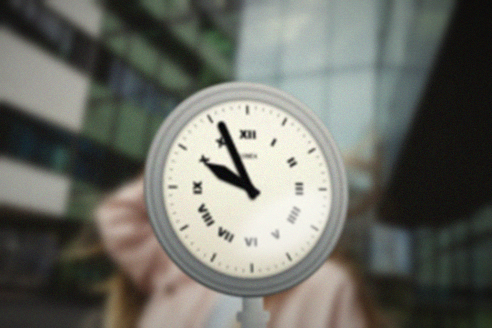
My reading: 9:56
